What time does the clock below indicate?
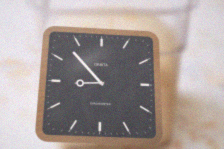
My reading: 8:53
